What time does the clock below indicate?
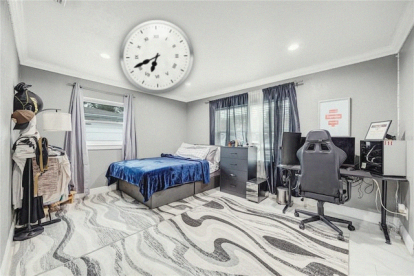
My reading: 6:41
